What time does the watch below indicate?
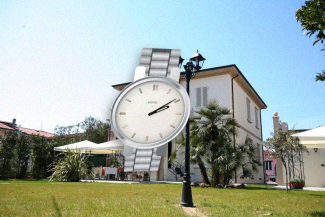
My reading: 2:09
